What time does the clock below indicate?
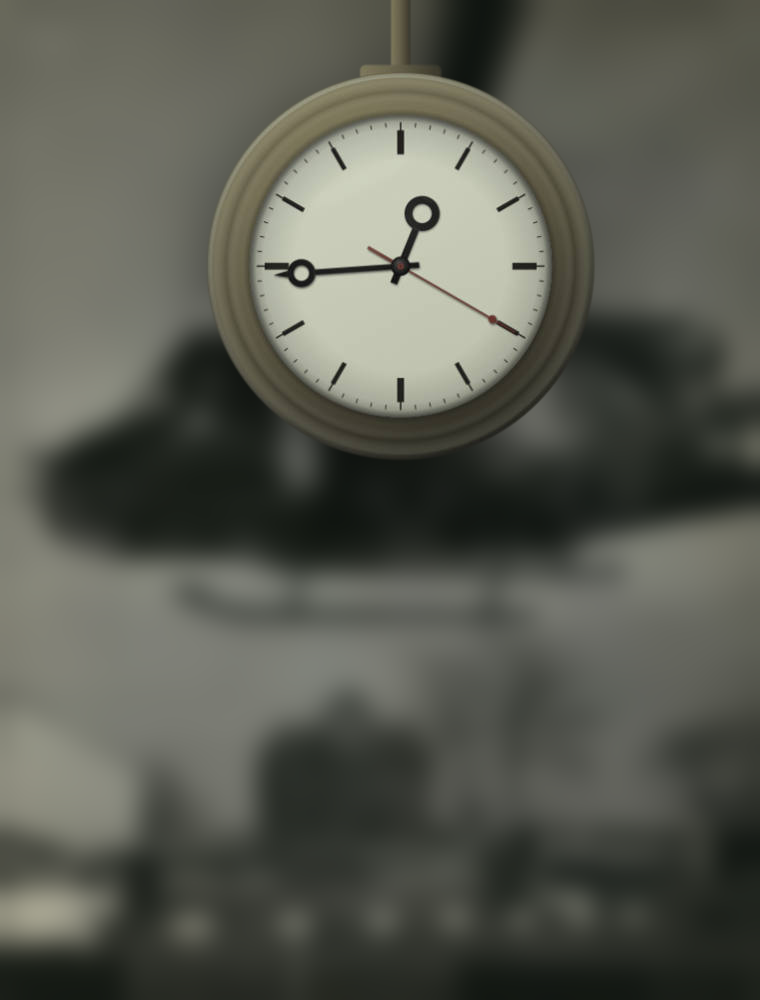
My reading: 12:44:20
